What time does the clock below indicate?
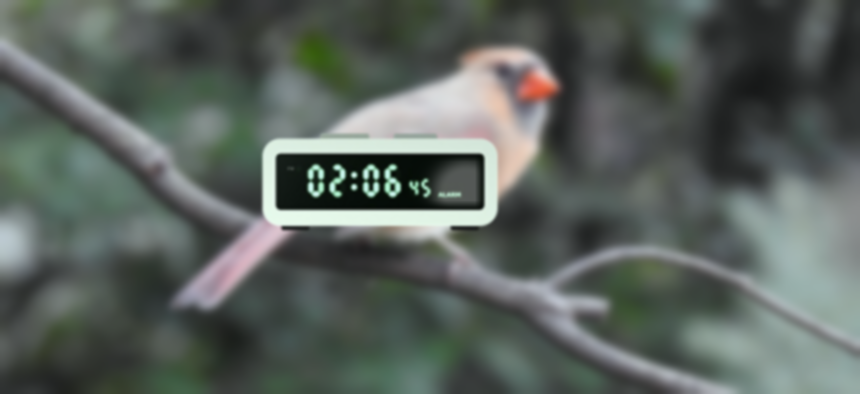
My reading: 2:06:45
